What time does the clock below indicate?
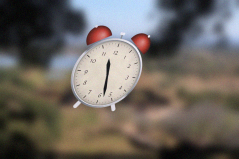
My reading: 11:28
